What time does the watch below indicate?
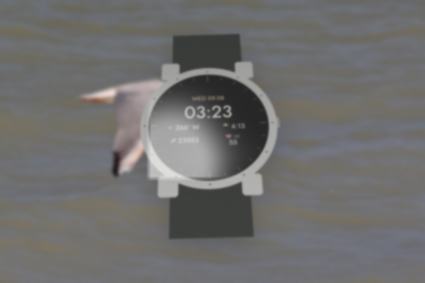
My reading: 3:23
